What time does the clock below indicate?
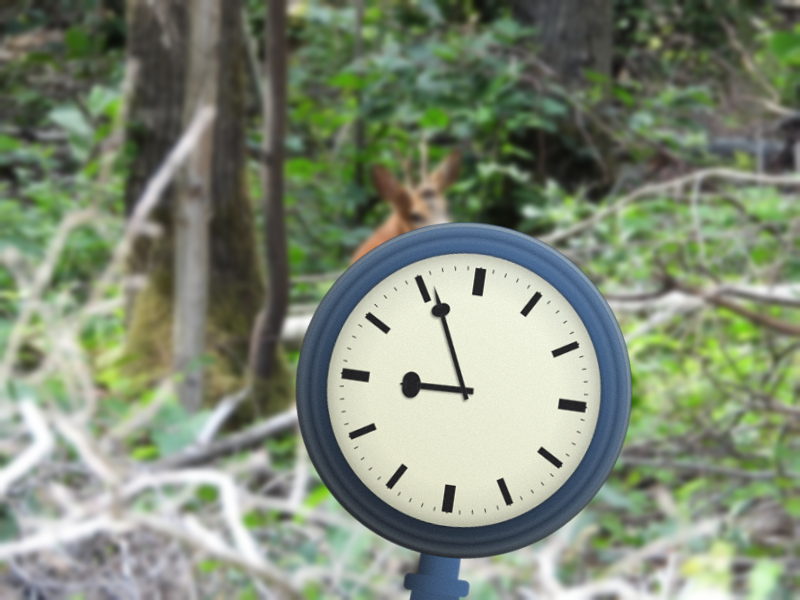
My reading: 8:56
